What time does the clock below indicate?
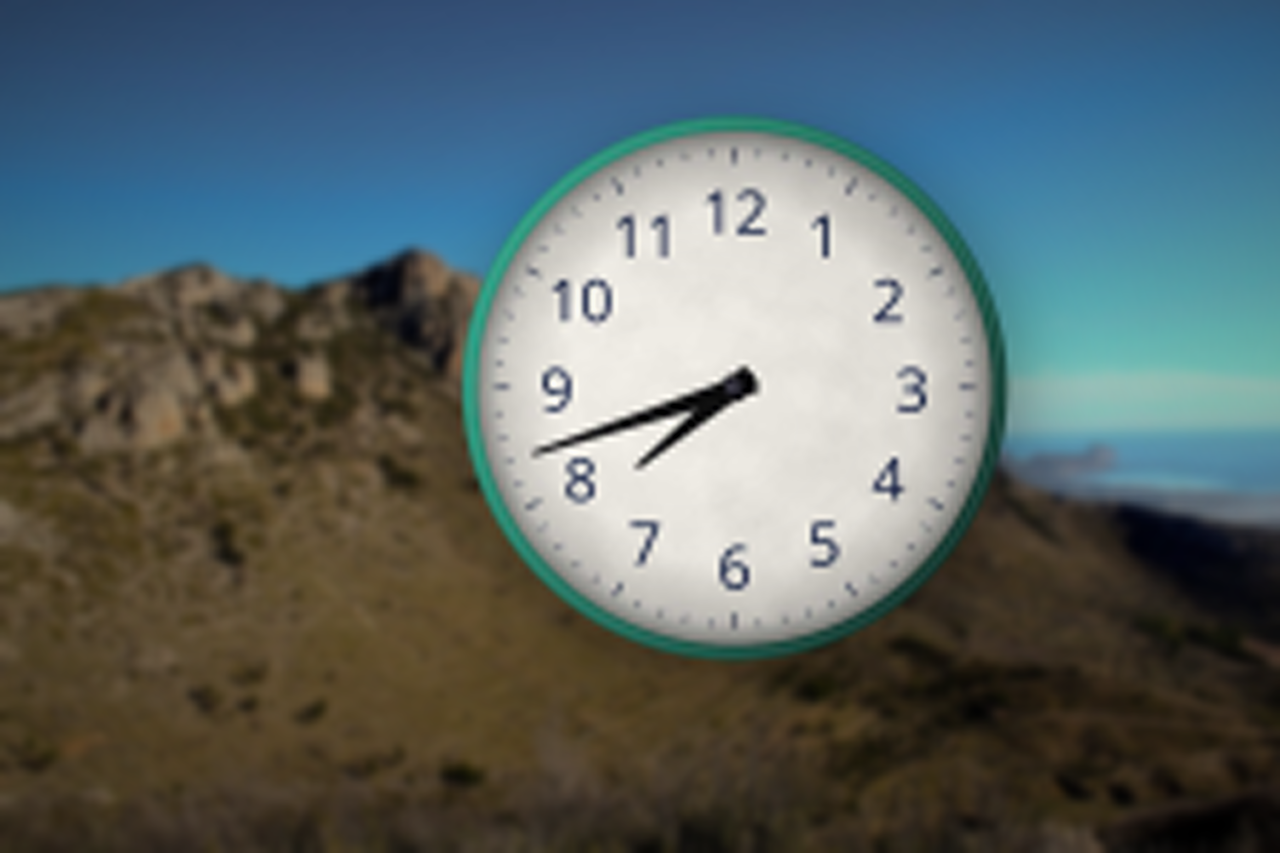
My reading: 7:42
